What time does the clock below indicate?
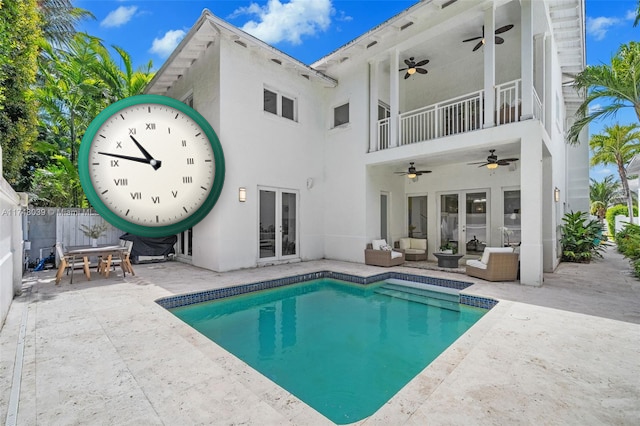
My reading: 10:47
